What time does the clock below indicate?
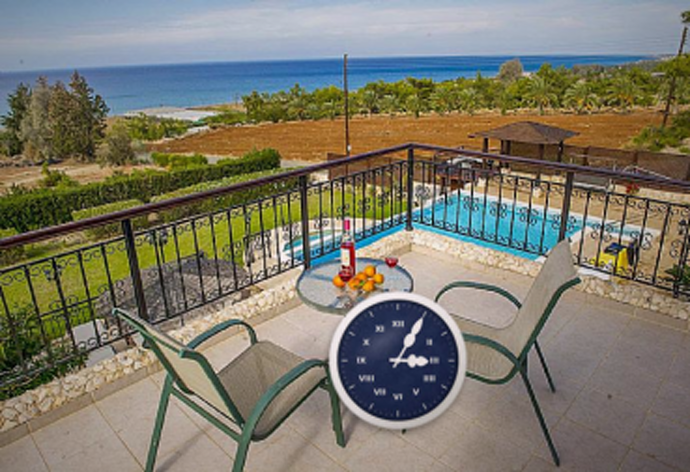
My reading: 3:05
